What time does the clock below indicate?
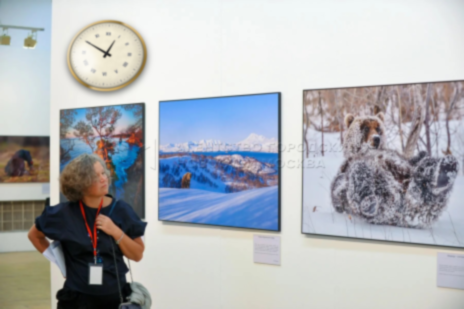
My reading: 12:50
